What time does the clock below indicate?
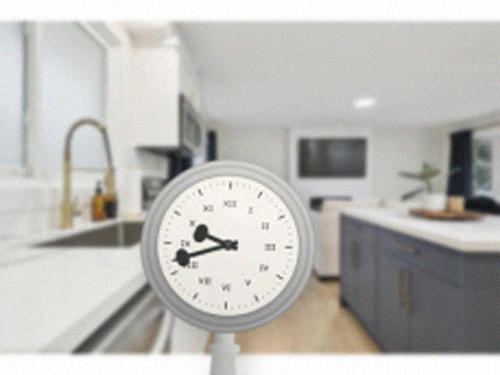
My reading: 9:42
